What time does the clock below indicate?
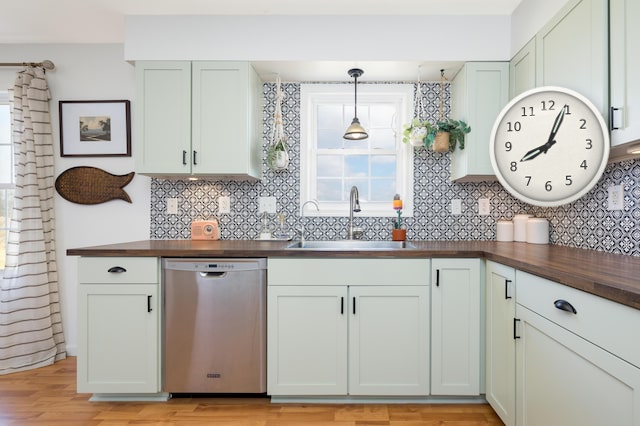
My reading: 8:04
